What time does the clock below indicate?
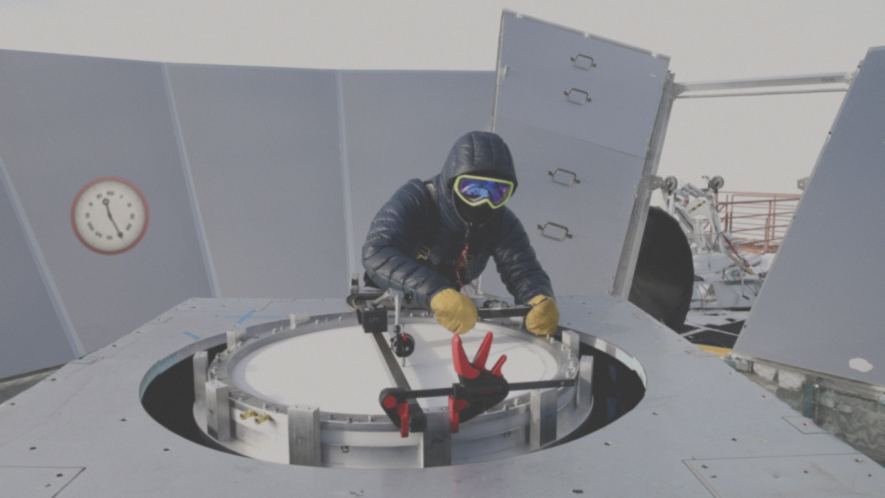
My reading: 11:25
